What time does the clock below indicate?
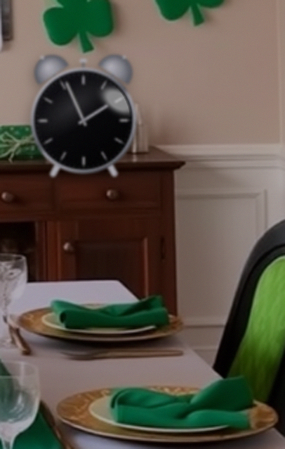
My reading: 1:56
